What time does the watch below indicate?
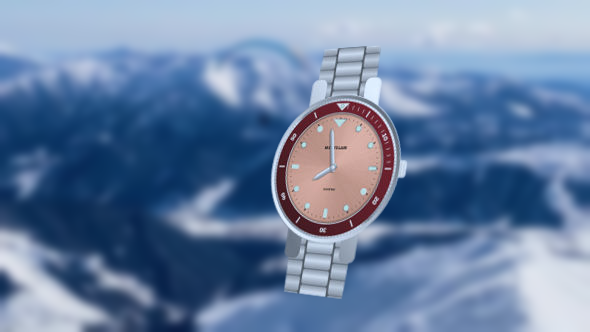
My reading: 7:58
